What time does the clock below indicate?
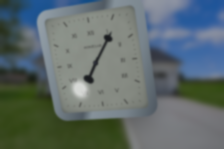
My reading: 7:06
